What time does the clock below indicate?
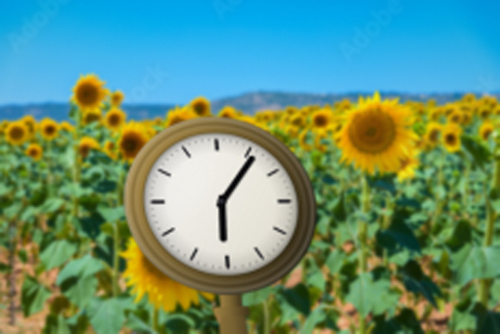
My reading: 6:06
